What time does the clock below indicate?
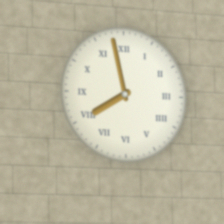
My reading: 7:58
